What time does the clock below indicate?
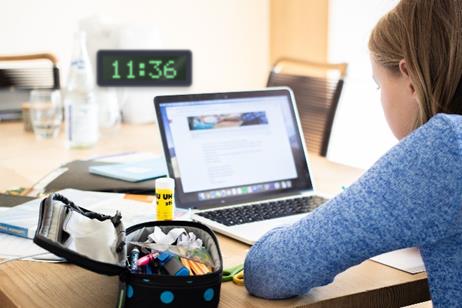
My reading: 11:36
